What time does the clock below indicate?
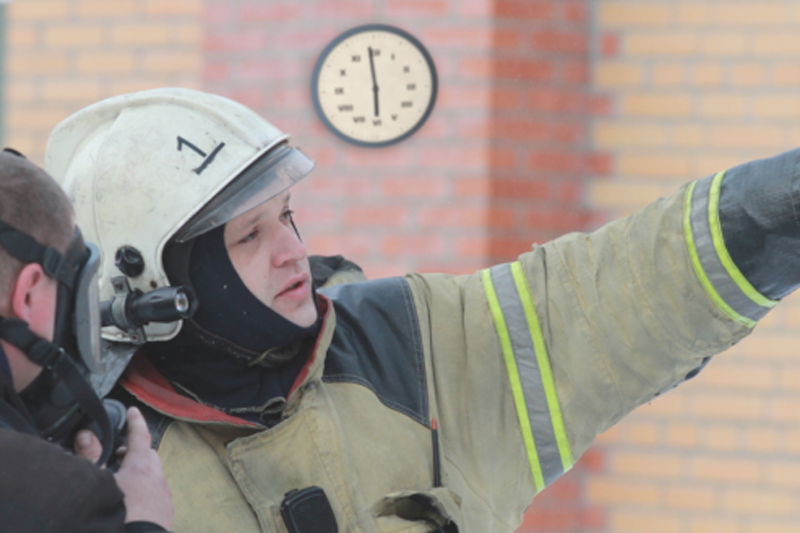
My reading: 5:59
